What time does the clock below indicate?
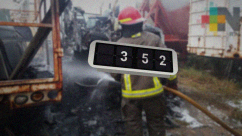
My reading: 3:52
